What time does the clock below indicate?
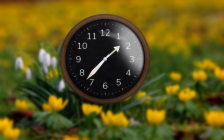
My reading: 1:37
